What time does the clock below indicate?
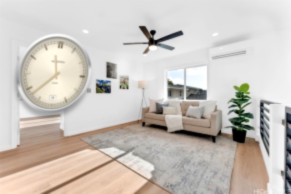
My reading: 11:38
